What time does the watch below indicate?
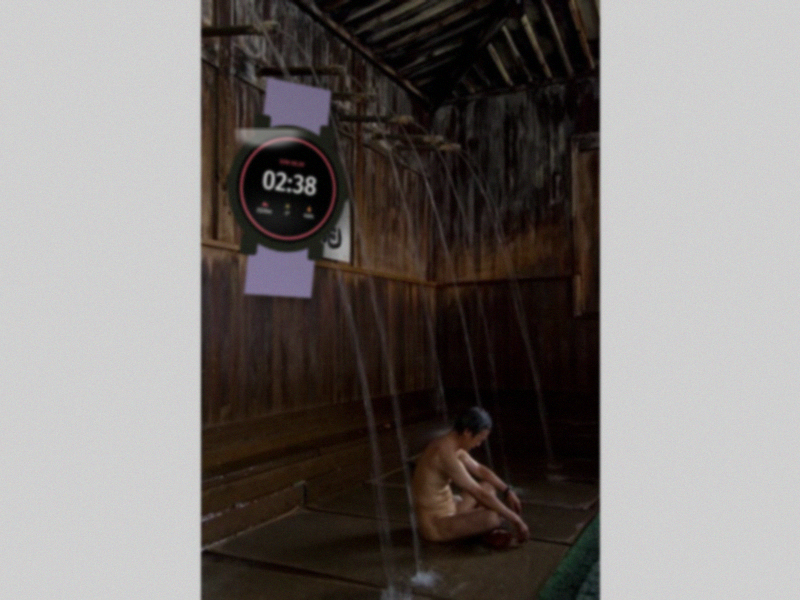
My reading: 2:38
